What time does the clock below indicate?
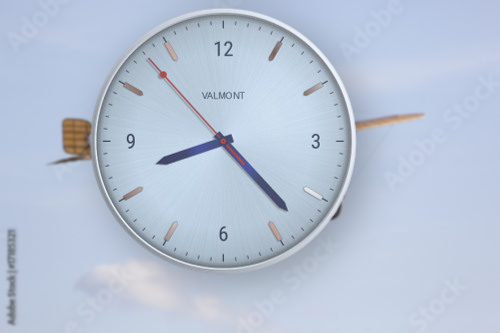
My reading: 8:22:53
